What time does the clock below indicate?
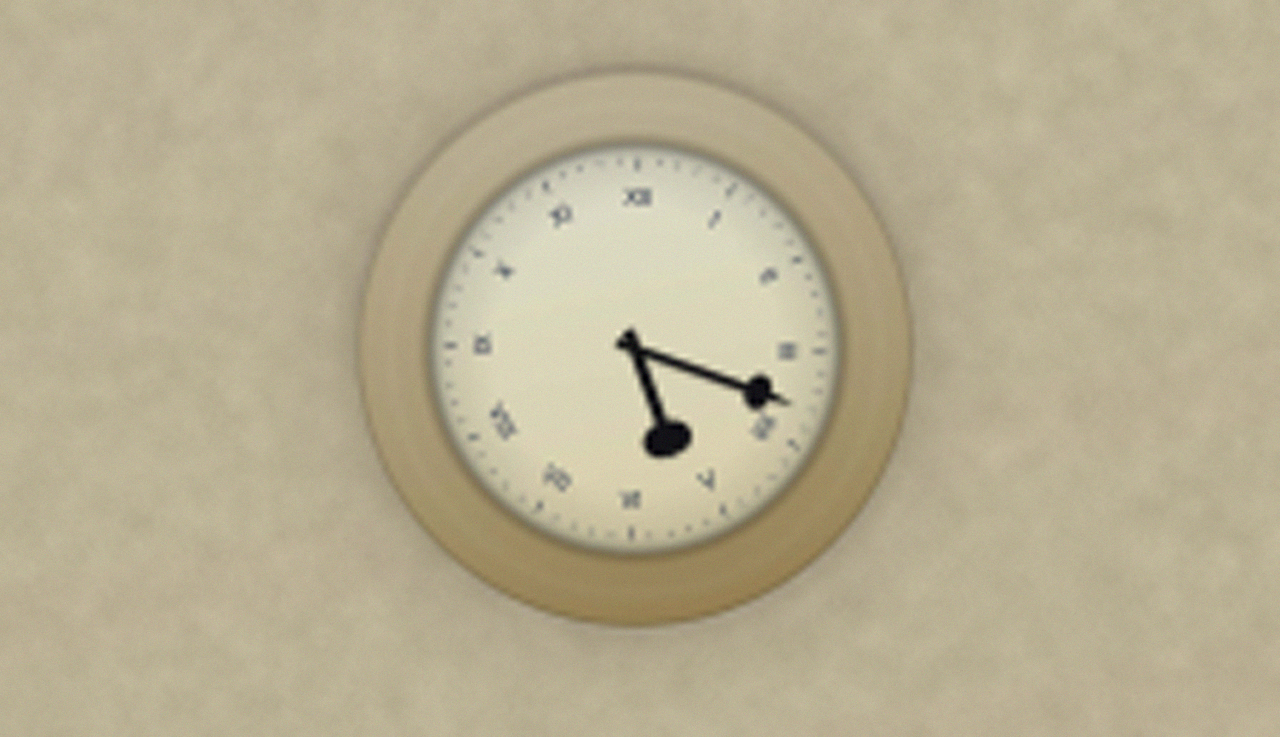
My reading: 5:18
